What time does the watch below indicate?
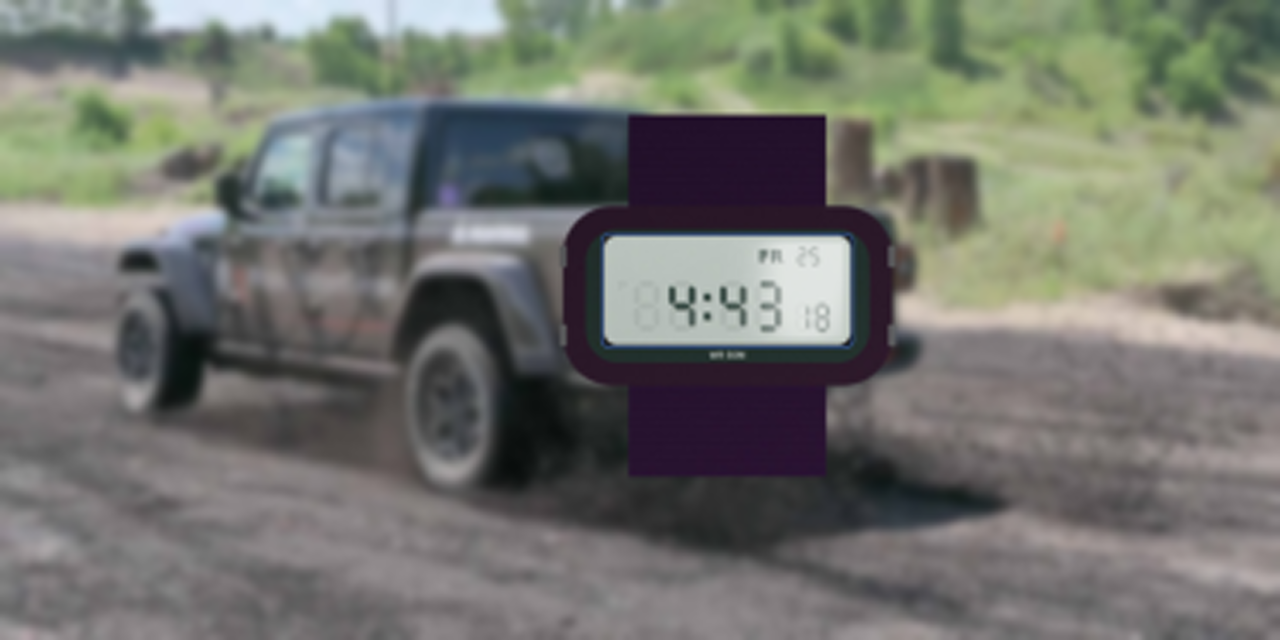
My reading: 4:43:18
